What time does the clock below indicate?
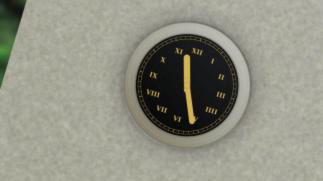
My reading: 11:26
